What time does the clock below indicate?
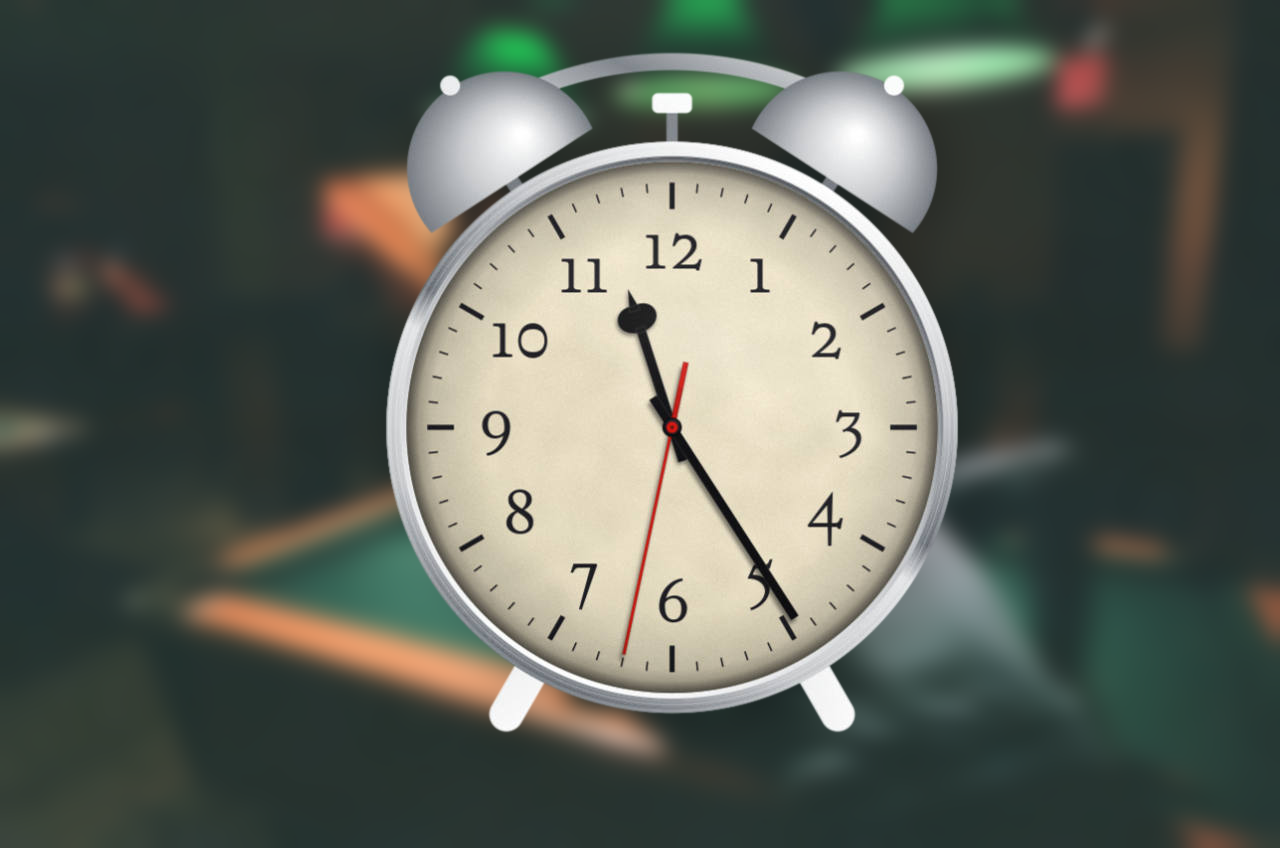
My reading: 11:24:32
